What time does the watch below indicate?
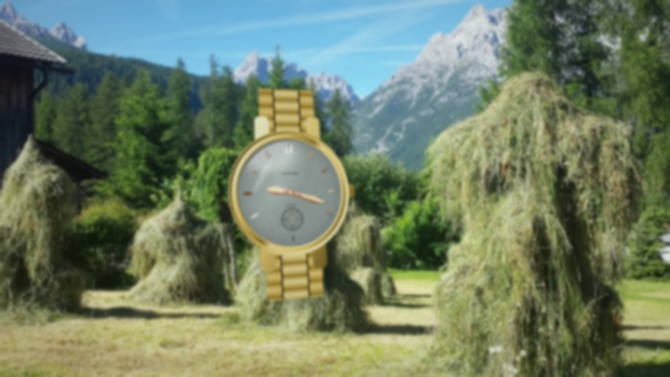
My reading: 9:18
